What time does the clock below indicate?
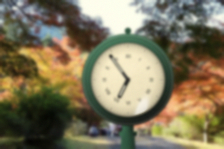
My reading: 6:54
